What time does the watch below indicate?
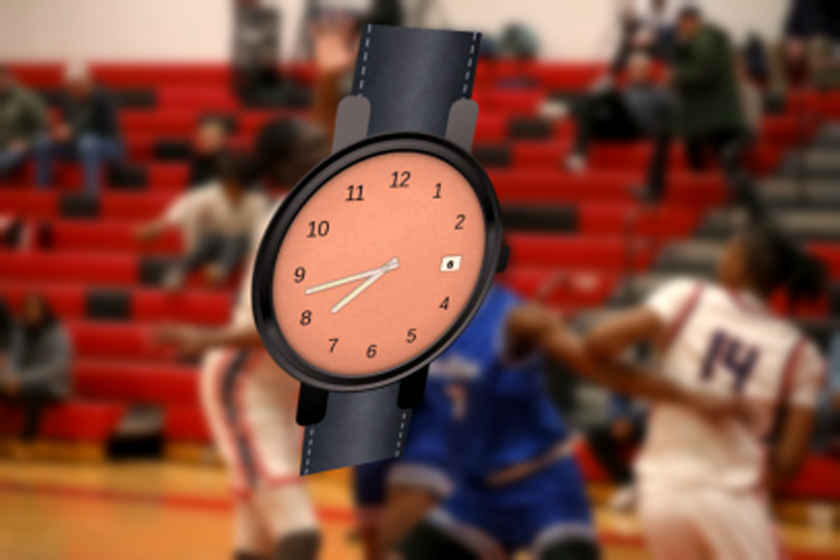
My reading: 7:43
